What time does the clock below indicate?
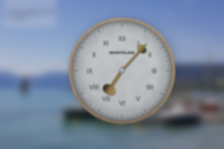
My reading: 7:07
